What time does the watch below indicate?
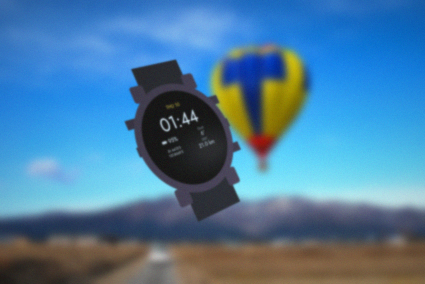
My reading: 1:44
